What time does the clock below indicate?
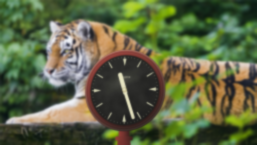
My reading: 11:27
